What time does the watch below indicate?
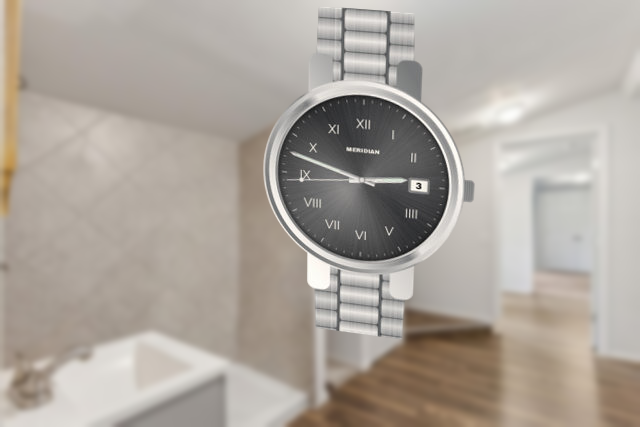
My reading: 2:47:44
